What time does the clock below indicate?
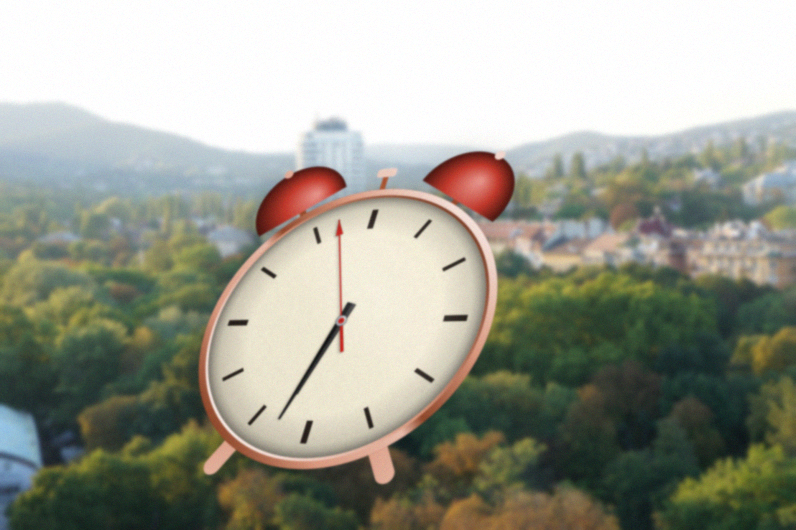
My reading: 6:32:57
